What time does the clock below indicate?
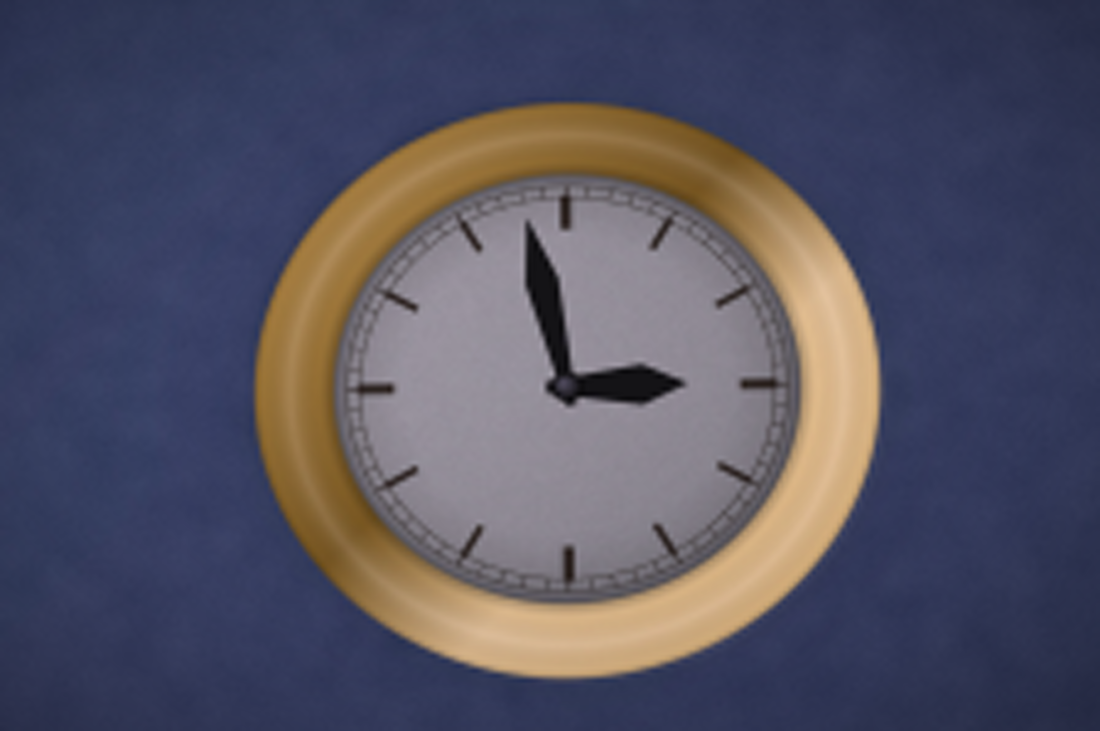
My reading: 2:58
